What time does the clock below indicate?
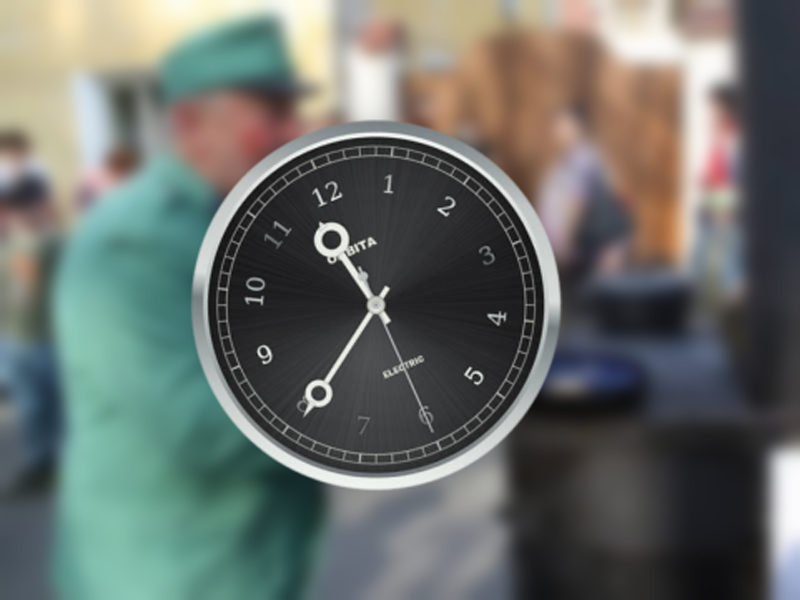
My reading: 11:39:30
